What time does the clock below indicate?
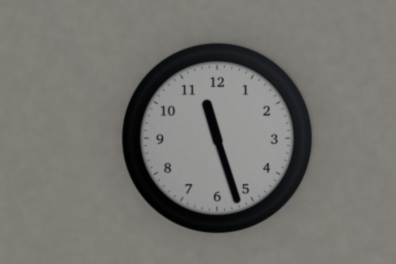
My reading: 11:27
